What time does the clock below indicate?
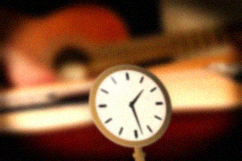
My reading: 1:28
